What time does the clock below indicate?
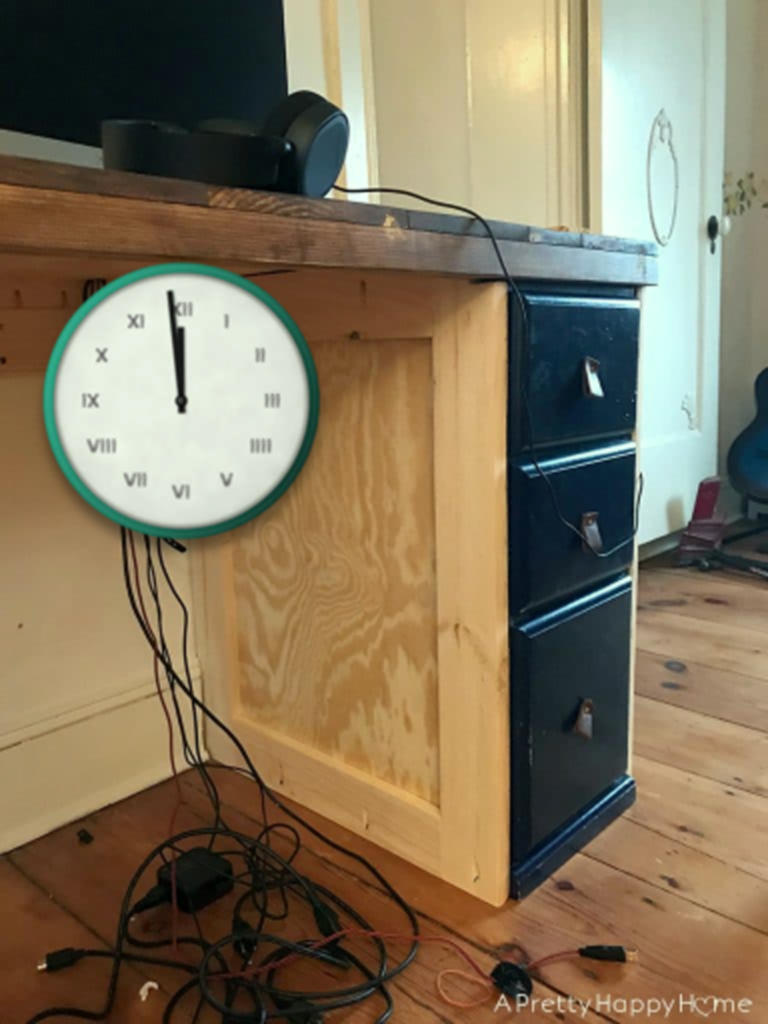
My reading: 11:59
